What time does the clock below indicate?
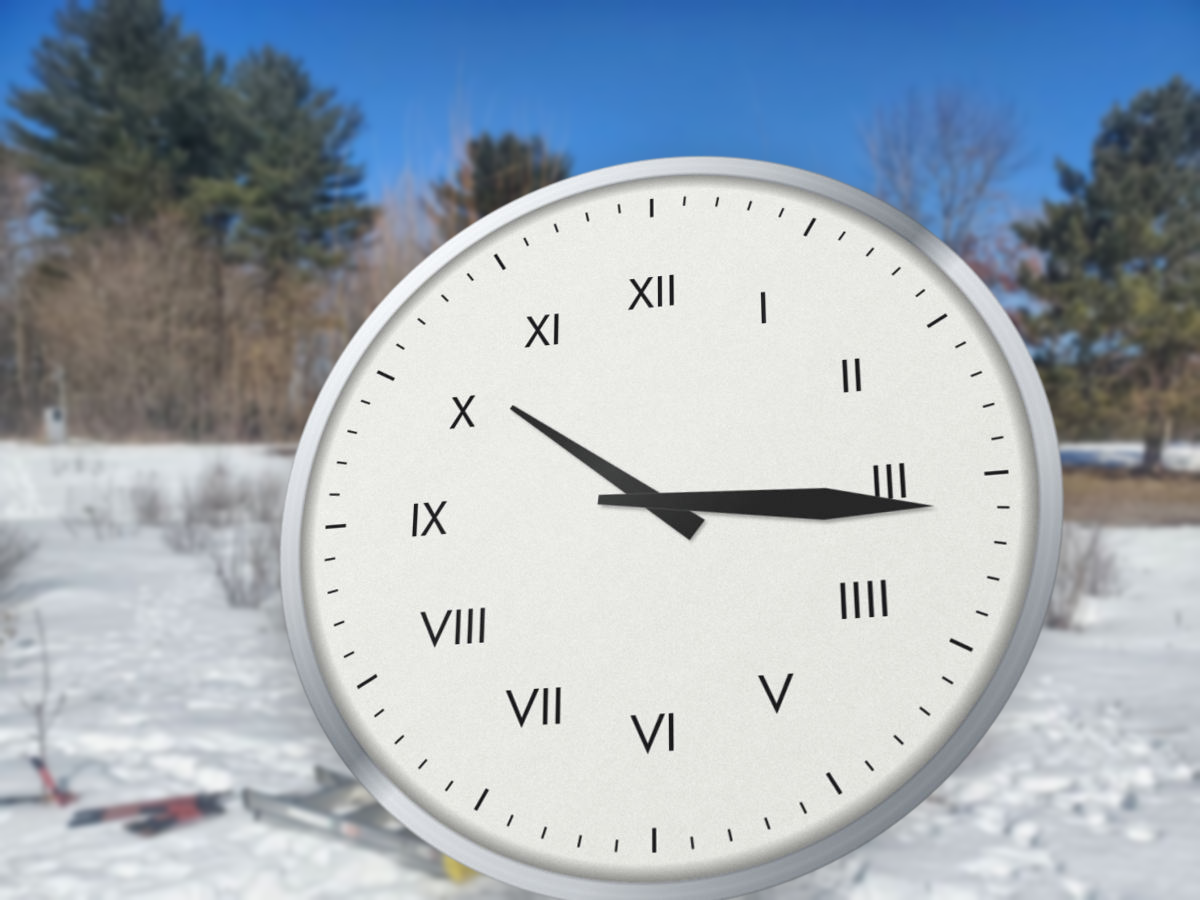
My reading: 10:16
